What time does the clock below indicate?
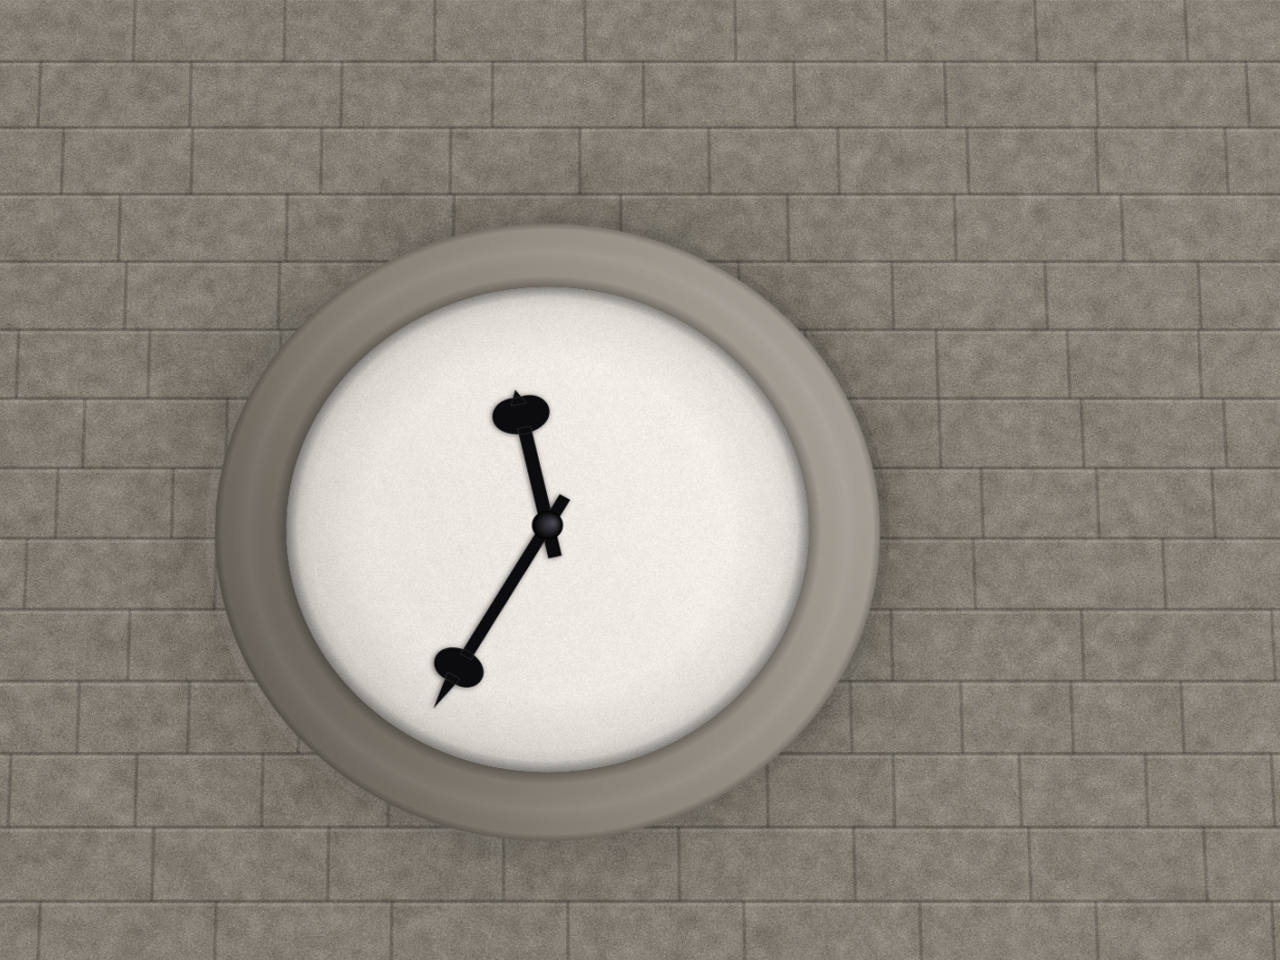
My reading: 11:35
